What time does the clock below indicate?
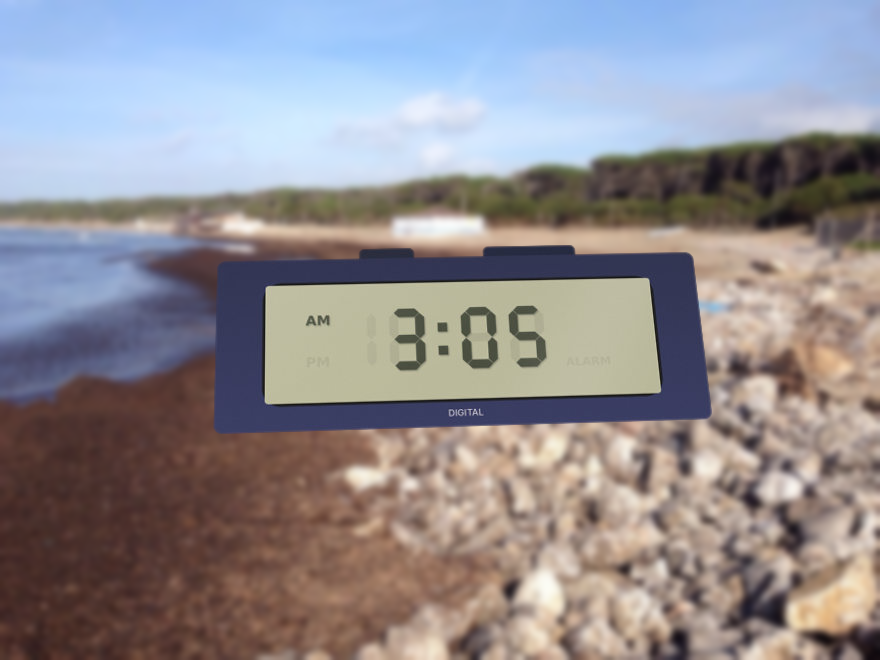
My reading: 3:05
